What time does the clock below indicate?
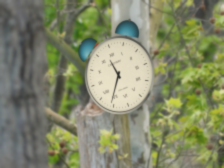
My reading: 11:36
